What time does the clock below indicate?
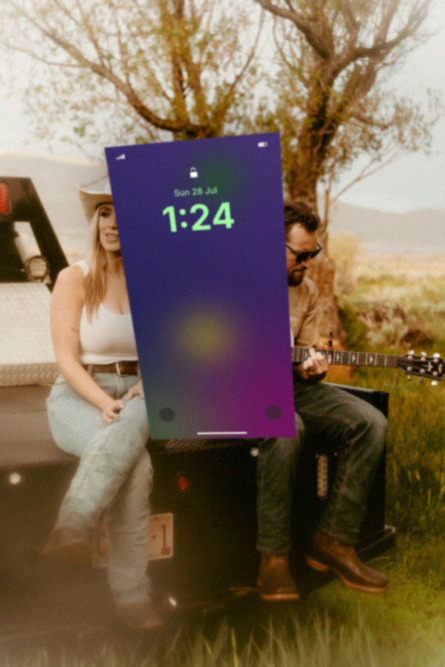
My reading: 1:24
